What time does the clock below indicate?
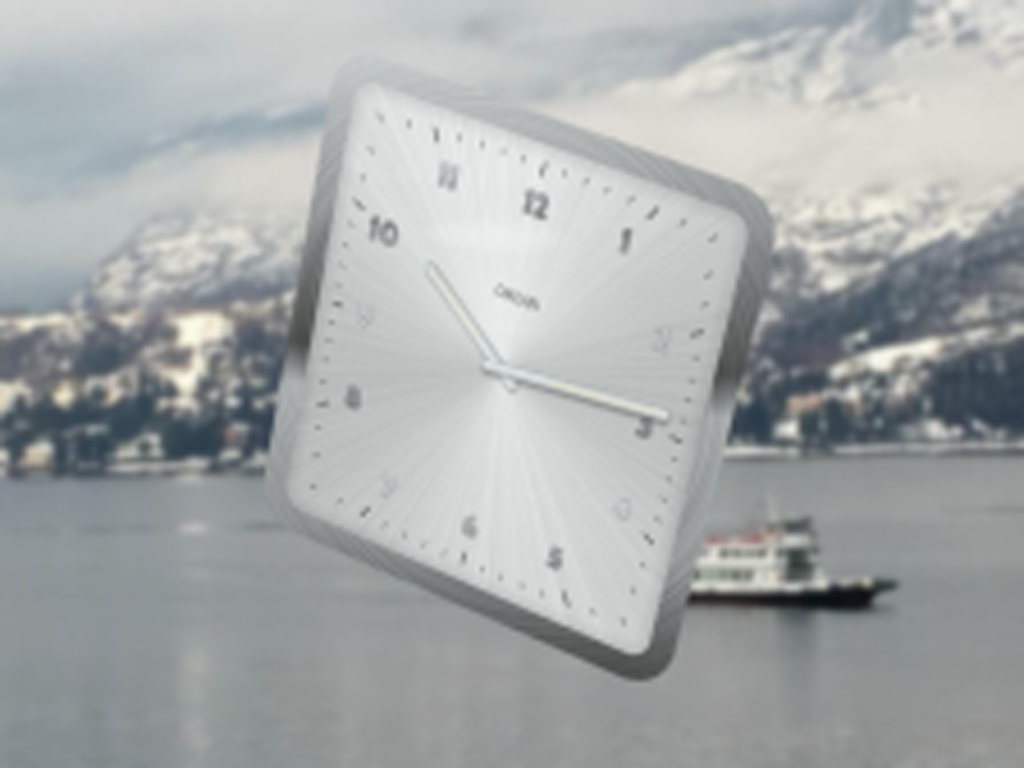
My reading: 10:14
